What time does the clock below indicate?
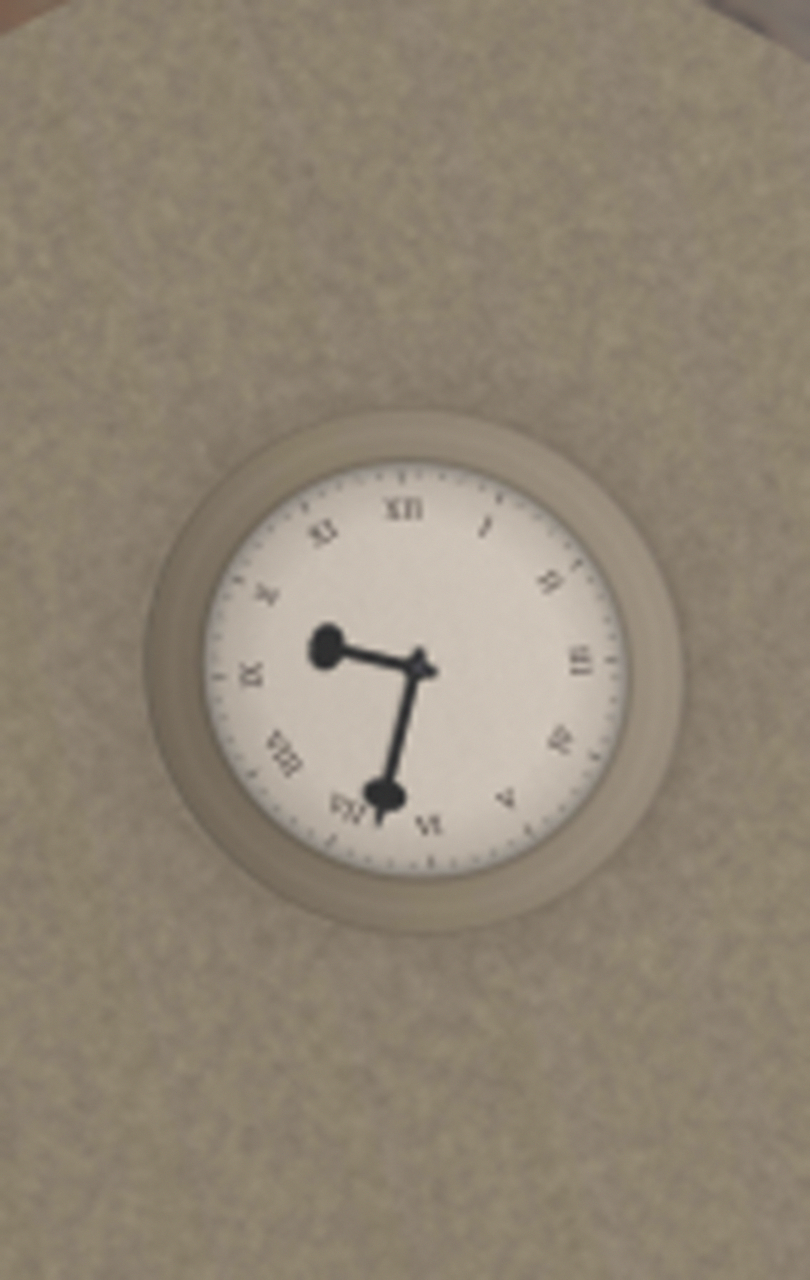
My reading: 9:33
